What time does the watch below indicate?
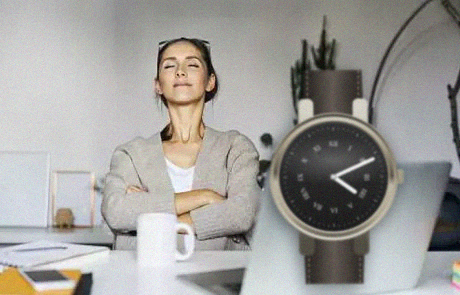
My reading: 4:11
